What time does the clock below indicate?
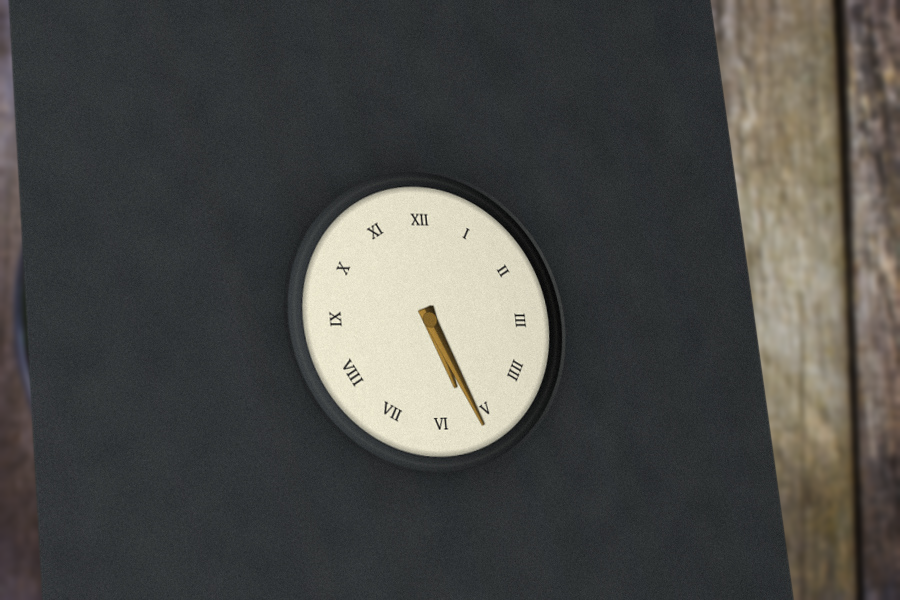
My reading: 5:26
